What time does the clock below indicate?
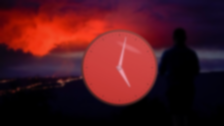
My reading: 5:02
